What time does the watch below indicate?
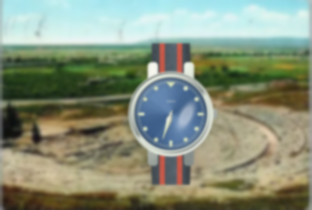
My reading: 6:33
